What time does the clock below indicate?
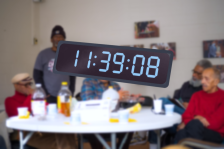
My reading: 11:39:08
